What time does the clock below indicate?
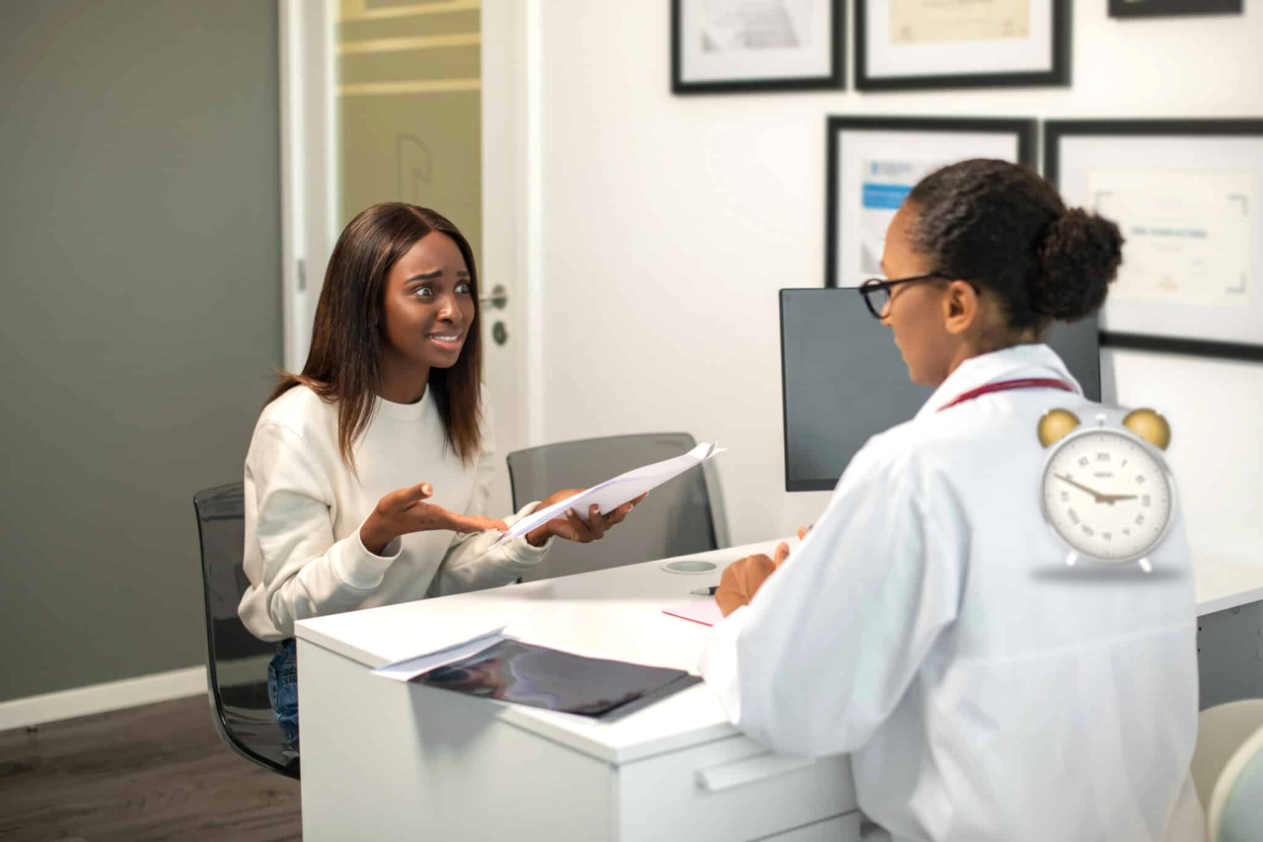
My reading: 2:49
